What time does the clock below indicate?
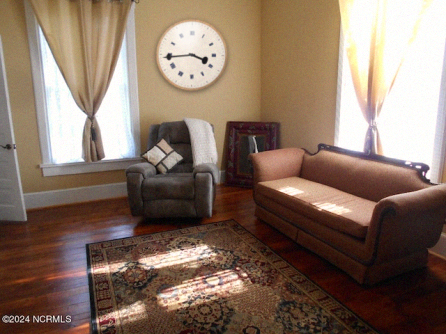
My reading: 3:44
